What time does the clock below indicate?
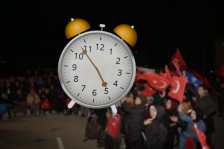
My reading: 4:53
